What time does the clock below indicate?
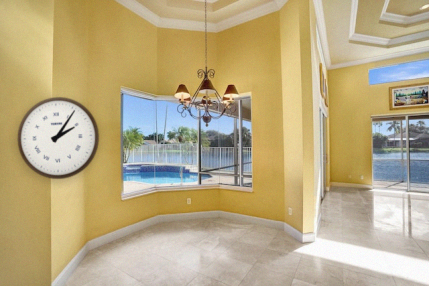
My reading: 2:06
